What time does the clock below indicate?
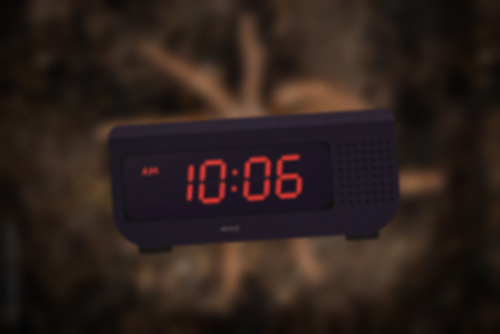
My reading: 10:06
